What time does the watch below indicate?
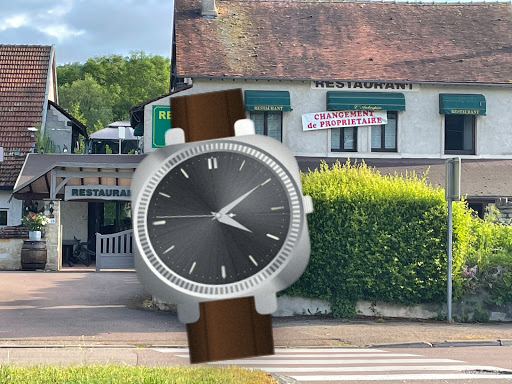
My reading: 4:09:46
